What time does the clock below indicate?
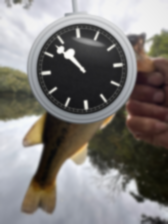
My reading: 10:53
